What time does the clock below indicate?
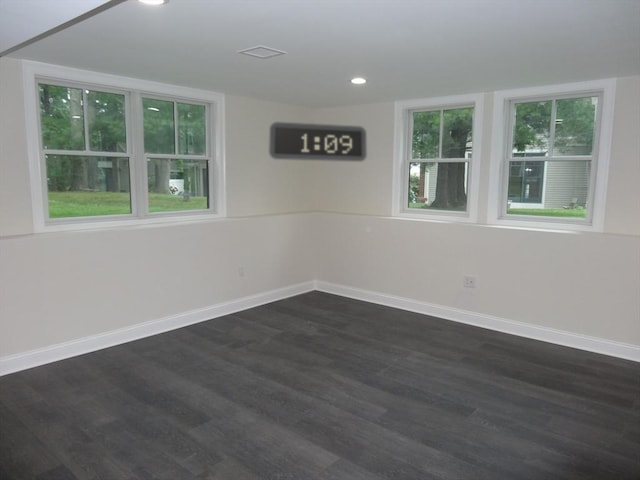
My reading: 1:09
